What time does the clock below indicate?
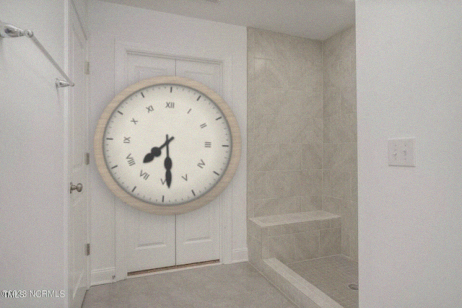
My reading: 7:29
